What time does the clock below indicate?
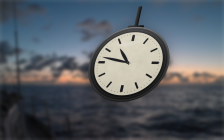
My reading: 10:47
